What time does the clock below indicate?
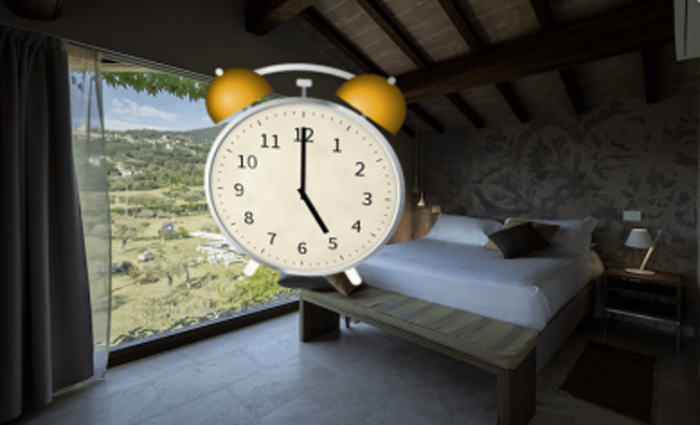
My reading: 5:00
